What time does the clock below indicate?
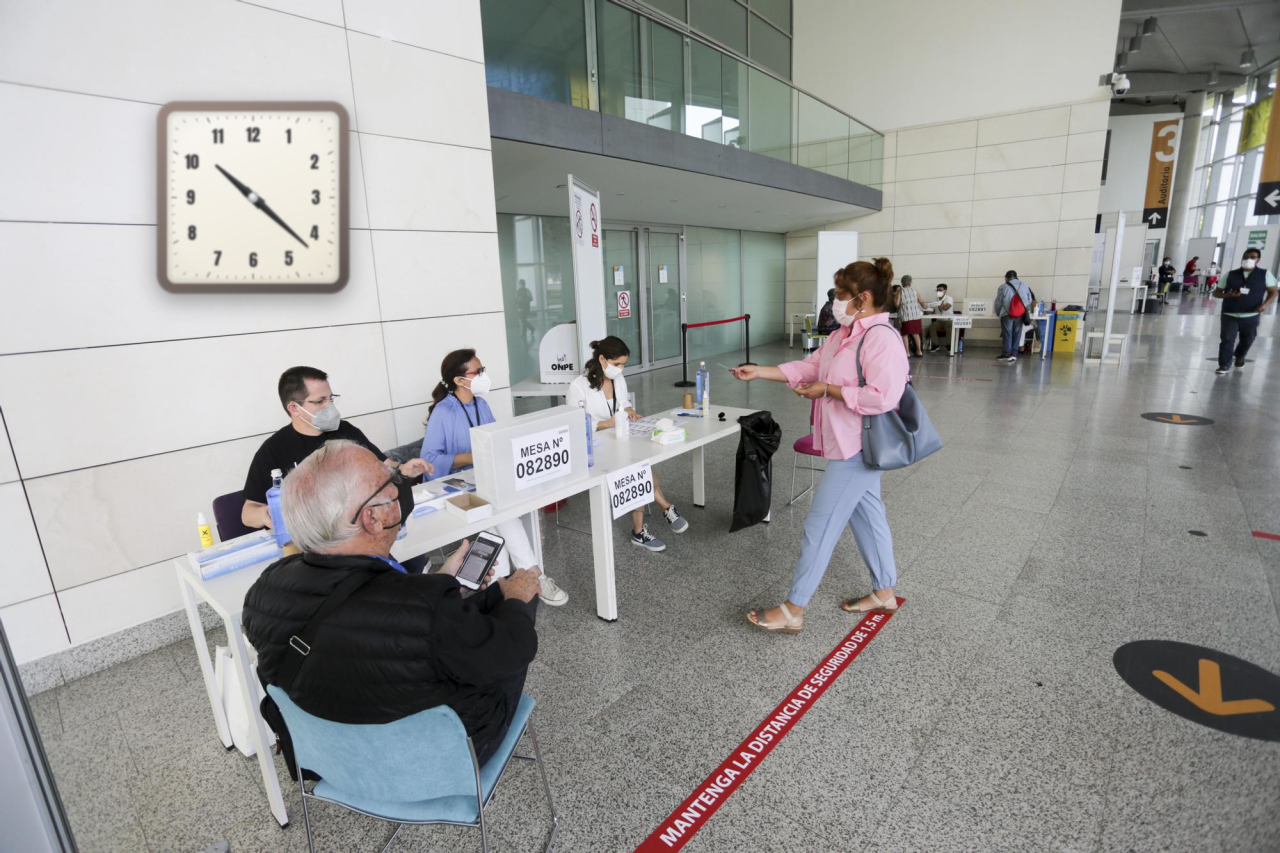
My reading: 10:22
